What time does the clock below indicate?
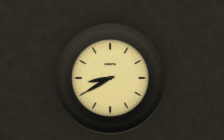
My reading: 8:40
